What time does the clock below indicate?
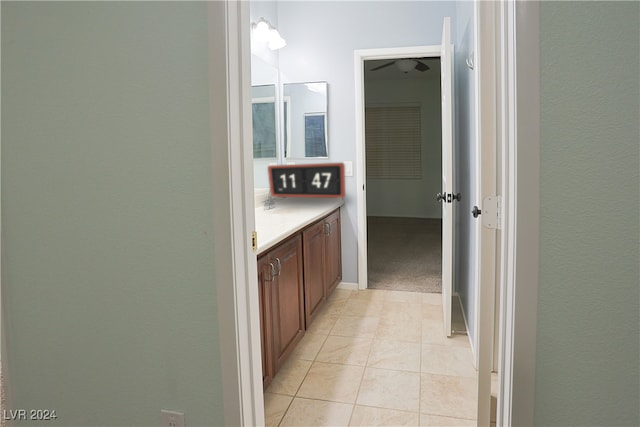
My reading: 11:47
